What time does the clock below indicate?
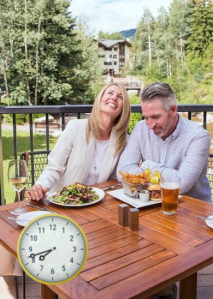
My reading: 7:42
